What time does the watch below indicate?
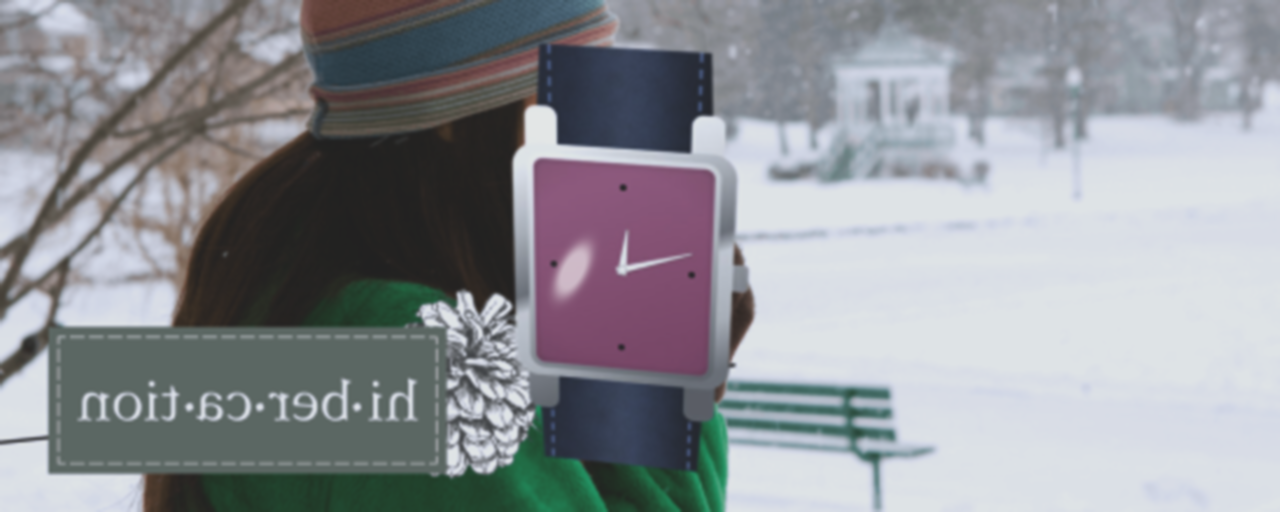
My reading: 12:12
